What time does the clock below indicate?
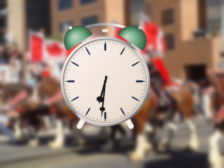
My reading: 6:31
